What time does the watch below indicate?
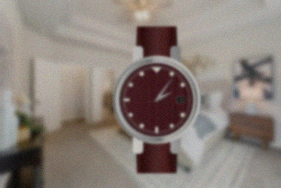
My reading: 2:06
